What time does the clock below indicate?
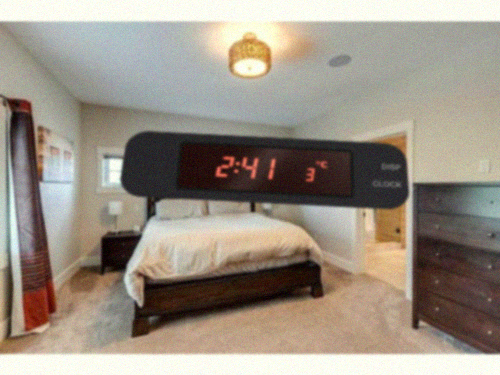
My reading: 2:41
